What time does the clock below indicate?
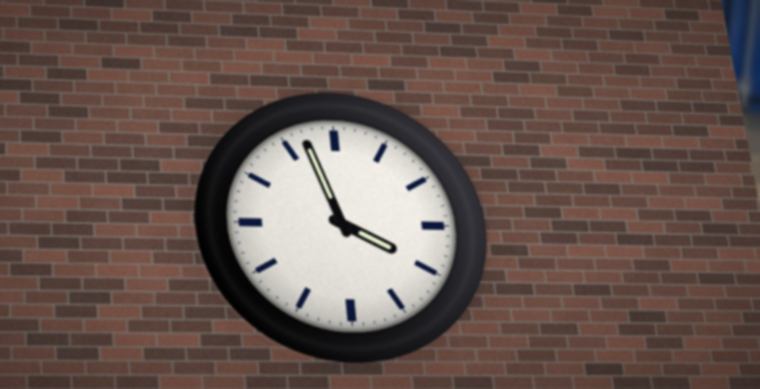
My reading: 3:57
